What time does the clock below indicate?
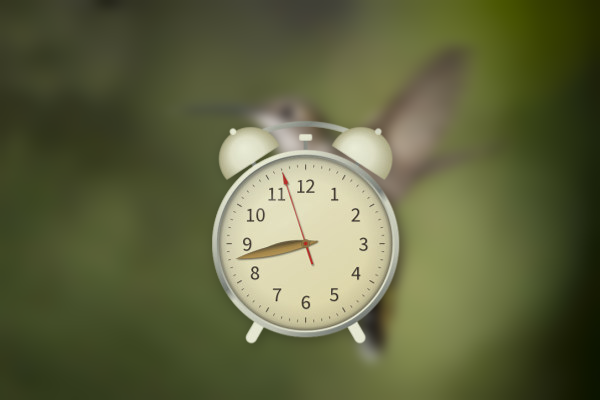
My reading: 8:42:57
